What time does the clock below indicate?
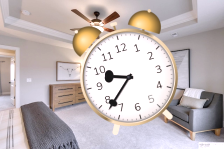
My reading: 9:38
